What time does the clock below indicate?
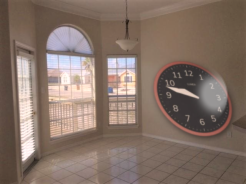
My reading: 9:48
